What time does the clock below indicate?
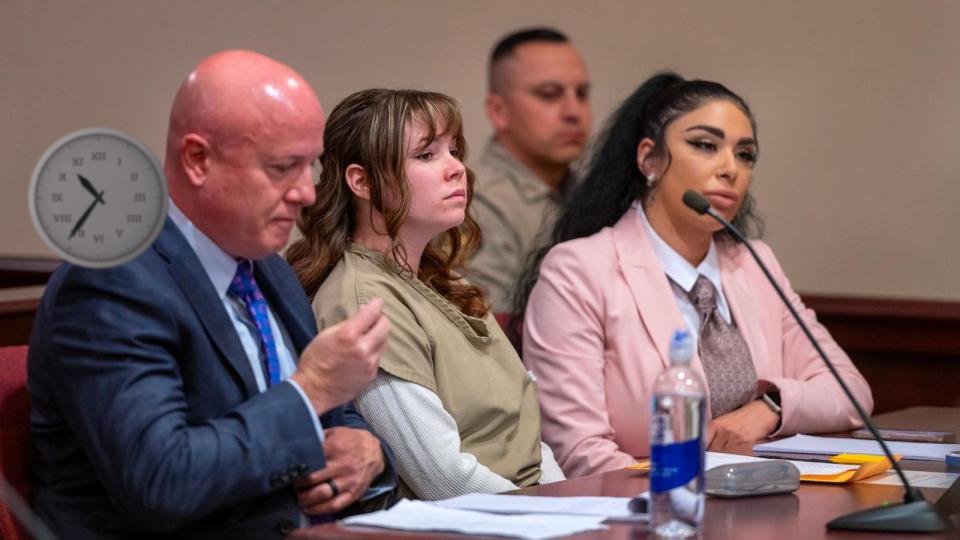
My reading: 10:36
